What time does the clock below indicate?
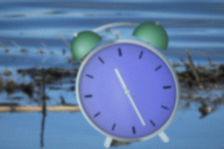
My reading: 11:27
